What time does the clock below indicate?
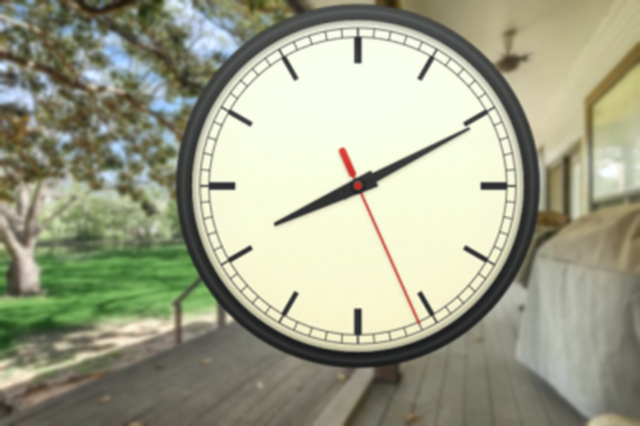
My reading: 8:10:26
